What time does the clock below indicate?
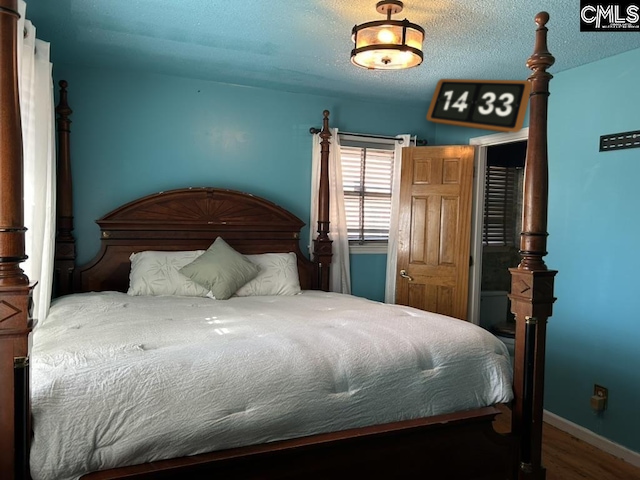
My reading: 14:33
